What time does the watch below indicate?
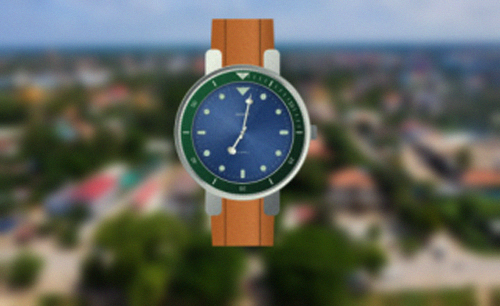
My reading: 7:02
